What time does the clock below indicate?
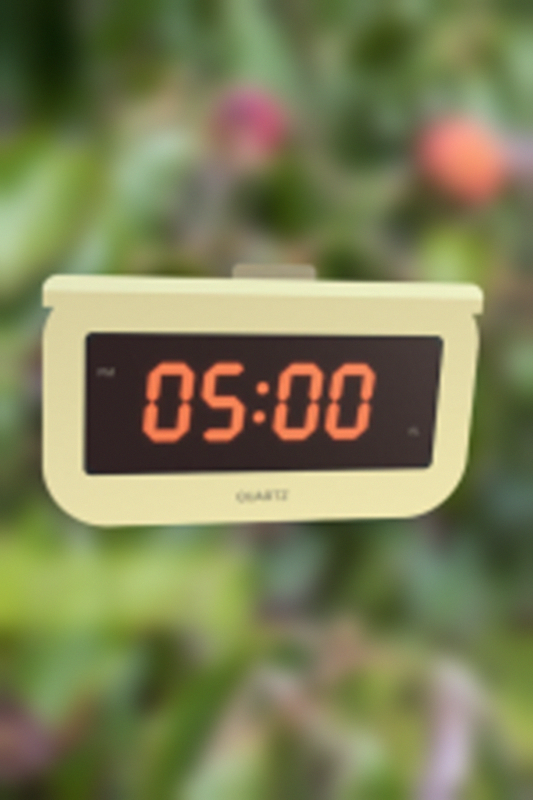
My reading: 5:00
